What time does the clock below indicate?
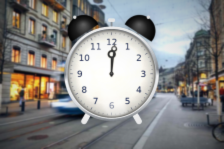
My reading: 12:01
